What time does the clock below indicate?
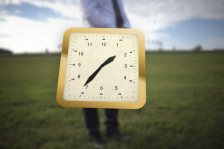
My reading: 1:36
